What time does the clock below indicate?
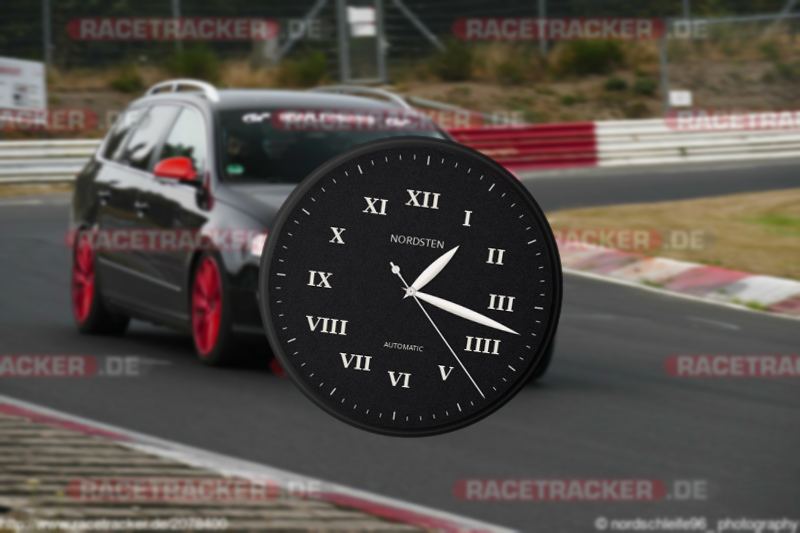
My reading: 1:17:23
